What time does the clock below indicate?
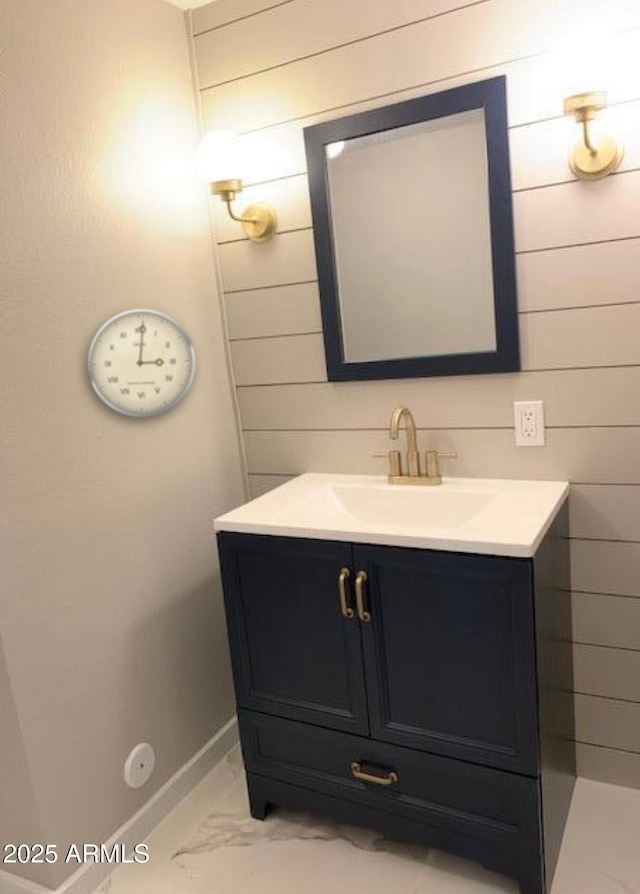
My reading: 3:01
